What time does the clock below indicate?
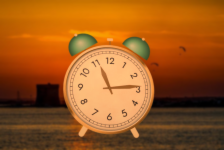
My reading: 11:14
